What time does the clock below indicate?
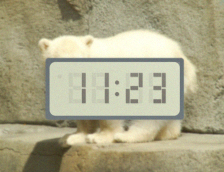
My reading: 11:23
